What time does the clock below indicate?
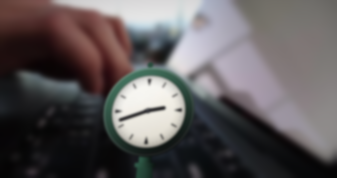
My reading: 2:42
